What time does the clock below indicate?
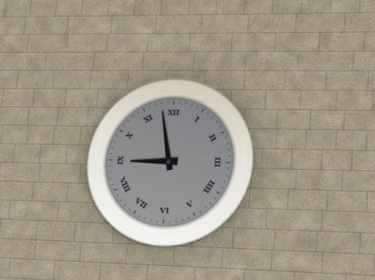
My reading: 8:58
